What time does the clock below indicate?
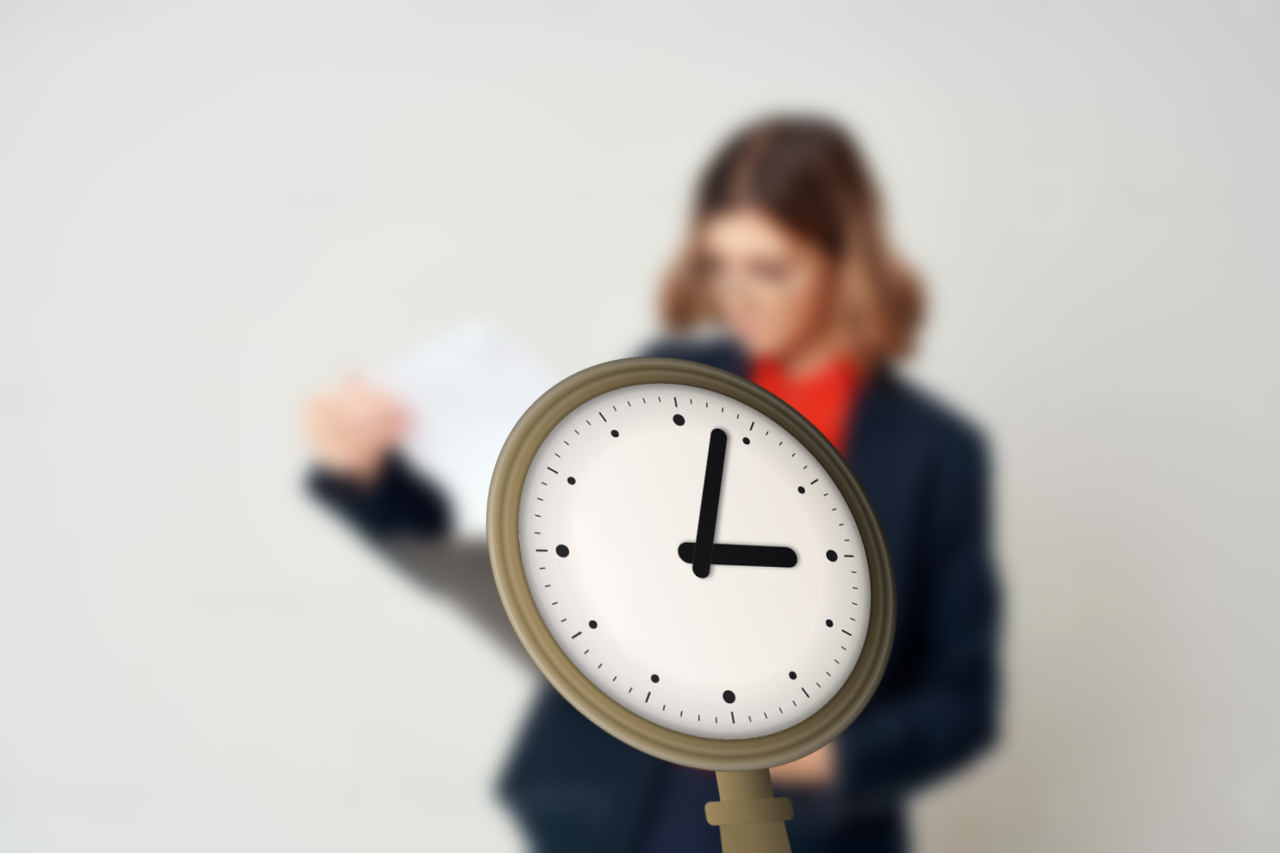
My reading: 3:03
